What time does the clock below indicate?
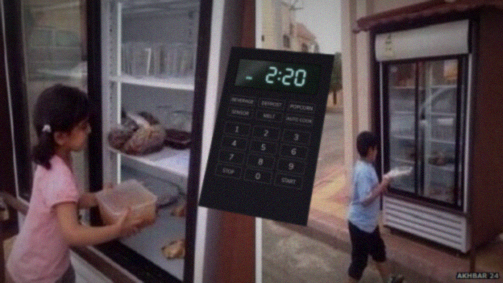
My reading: 2:20
